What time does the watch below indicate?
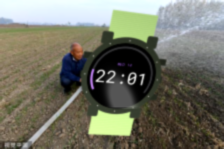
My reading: 22:01
